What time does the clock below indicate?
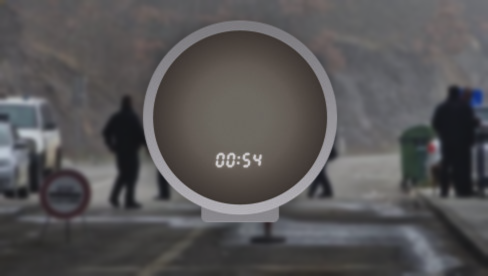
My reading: 0:54
